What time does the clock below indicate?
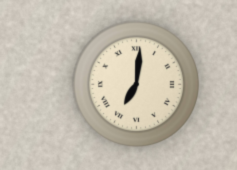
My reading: 7:01
